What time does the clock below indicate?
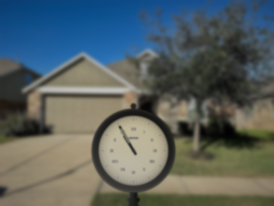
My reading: 10:55
